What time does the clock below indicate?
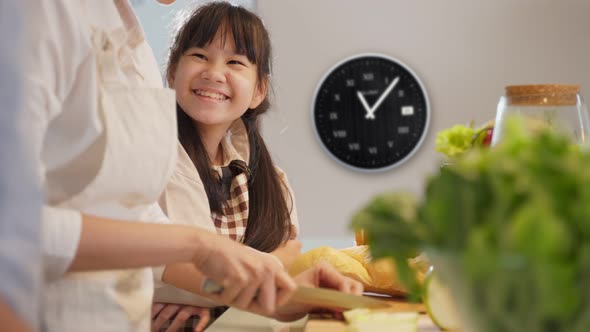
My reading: 11:07
